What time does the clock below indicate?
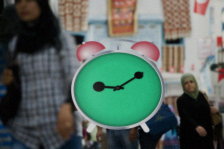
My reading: 9:09
